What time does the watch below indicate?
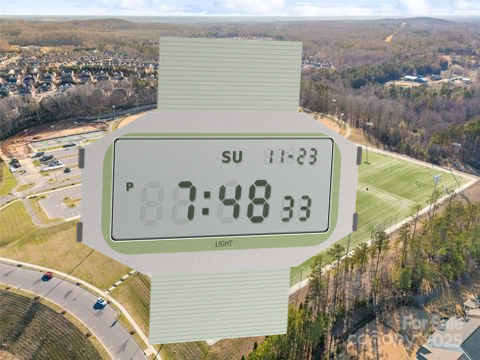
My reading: 7:48:33
